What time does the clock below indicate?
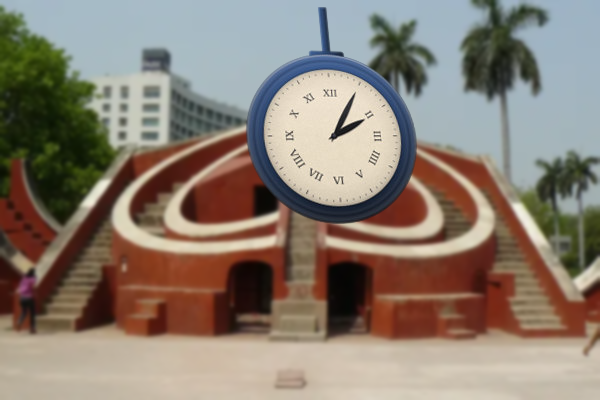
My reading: 2:05
